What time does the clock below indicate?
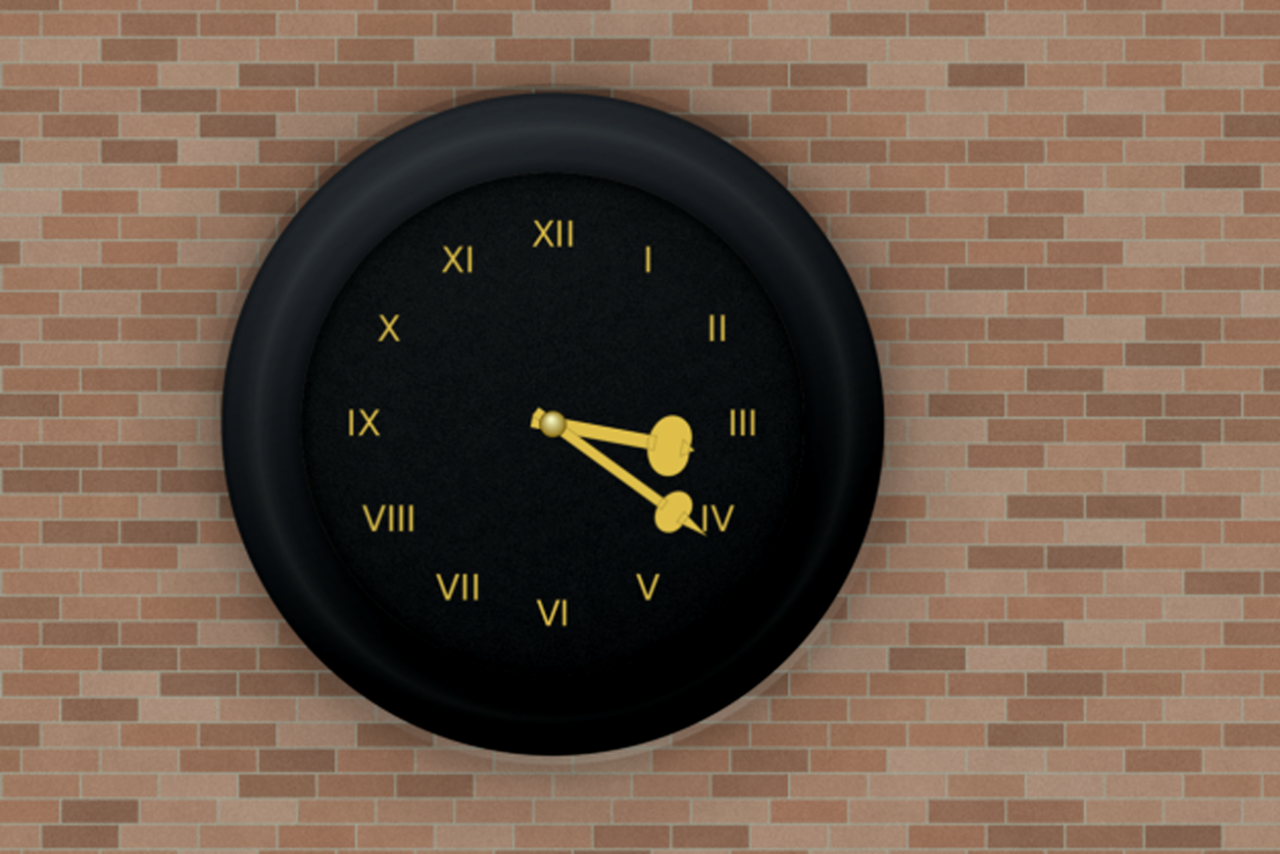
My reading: 3:21
